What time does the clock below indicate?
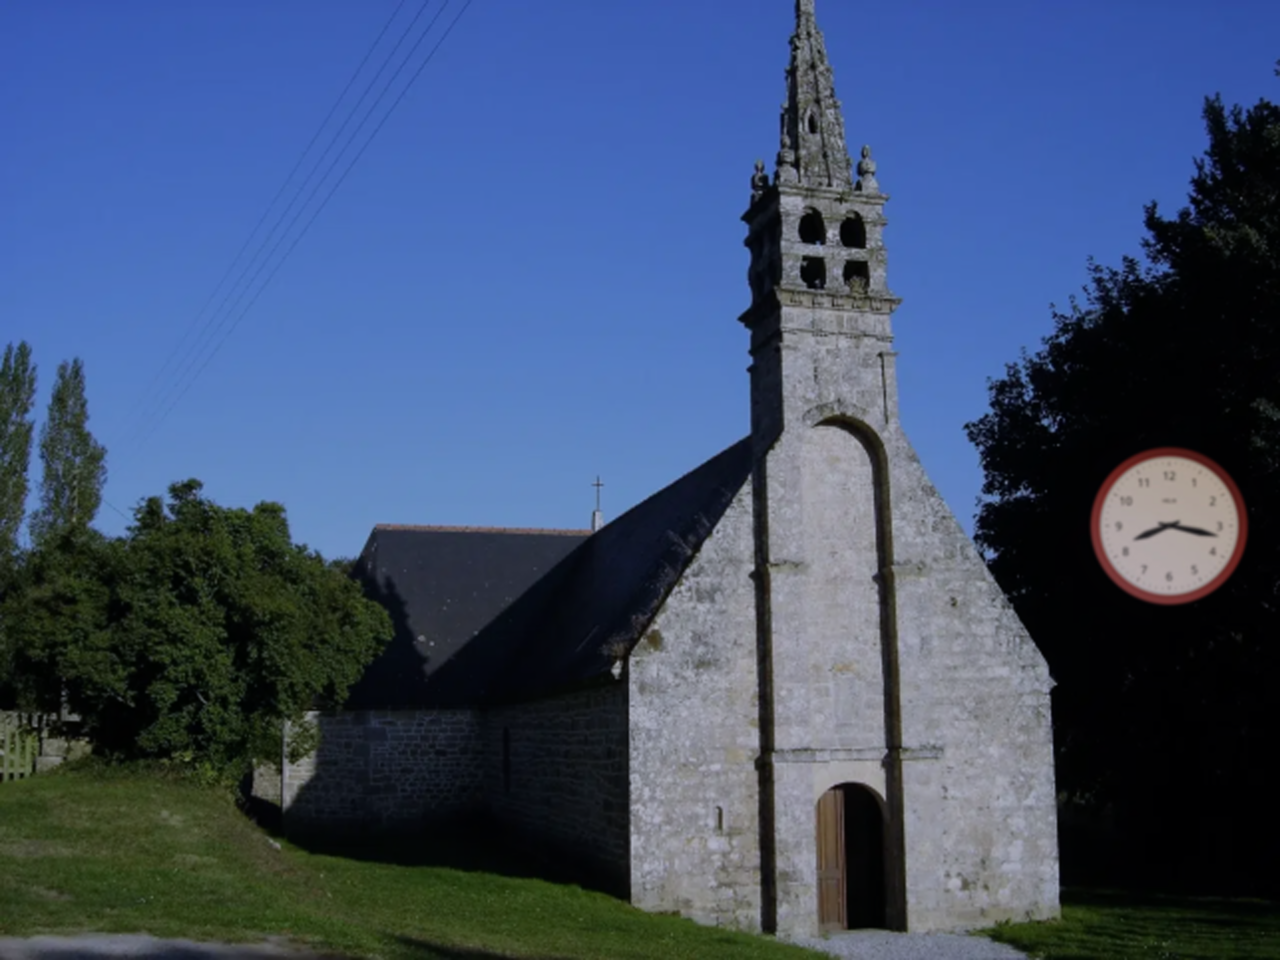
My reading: 8:17
